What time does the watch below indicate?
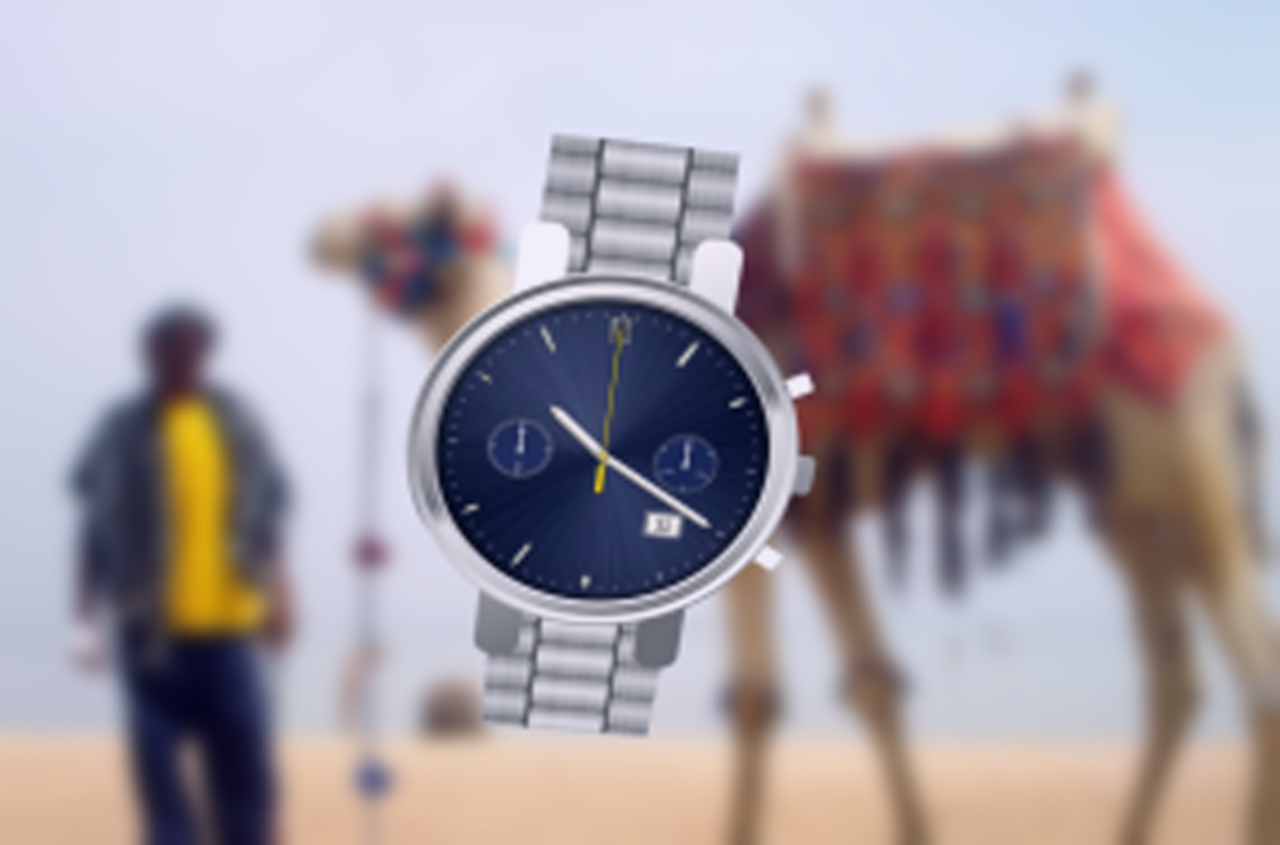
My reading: 10:20
